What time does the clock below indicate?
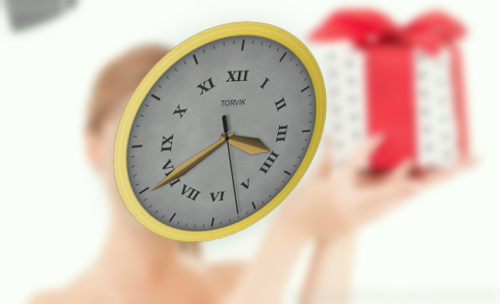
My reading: 3:39:27
